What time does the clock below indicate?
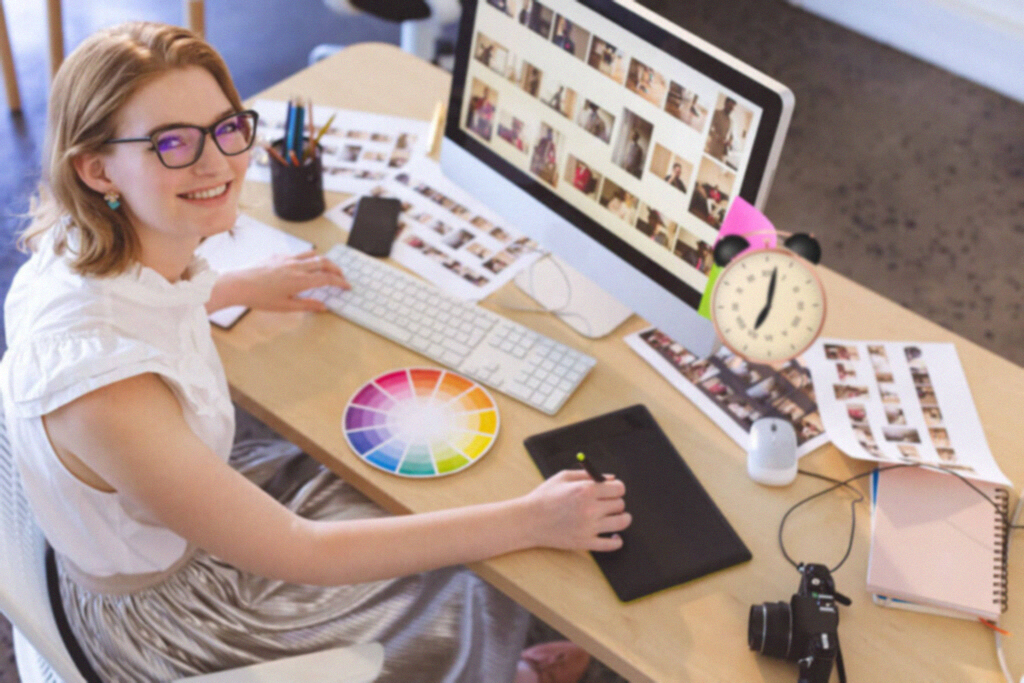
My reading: 7:02
